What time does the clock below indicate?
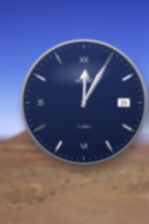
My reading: 12:05
